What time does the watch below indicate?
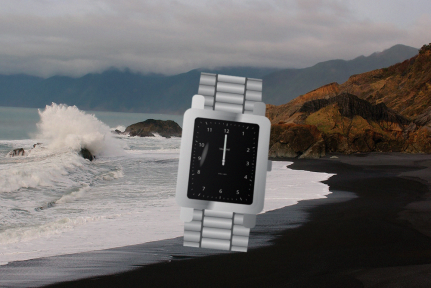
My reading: 12:00
